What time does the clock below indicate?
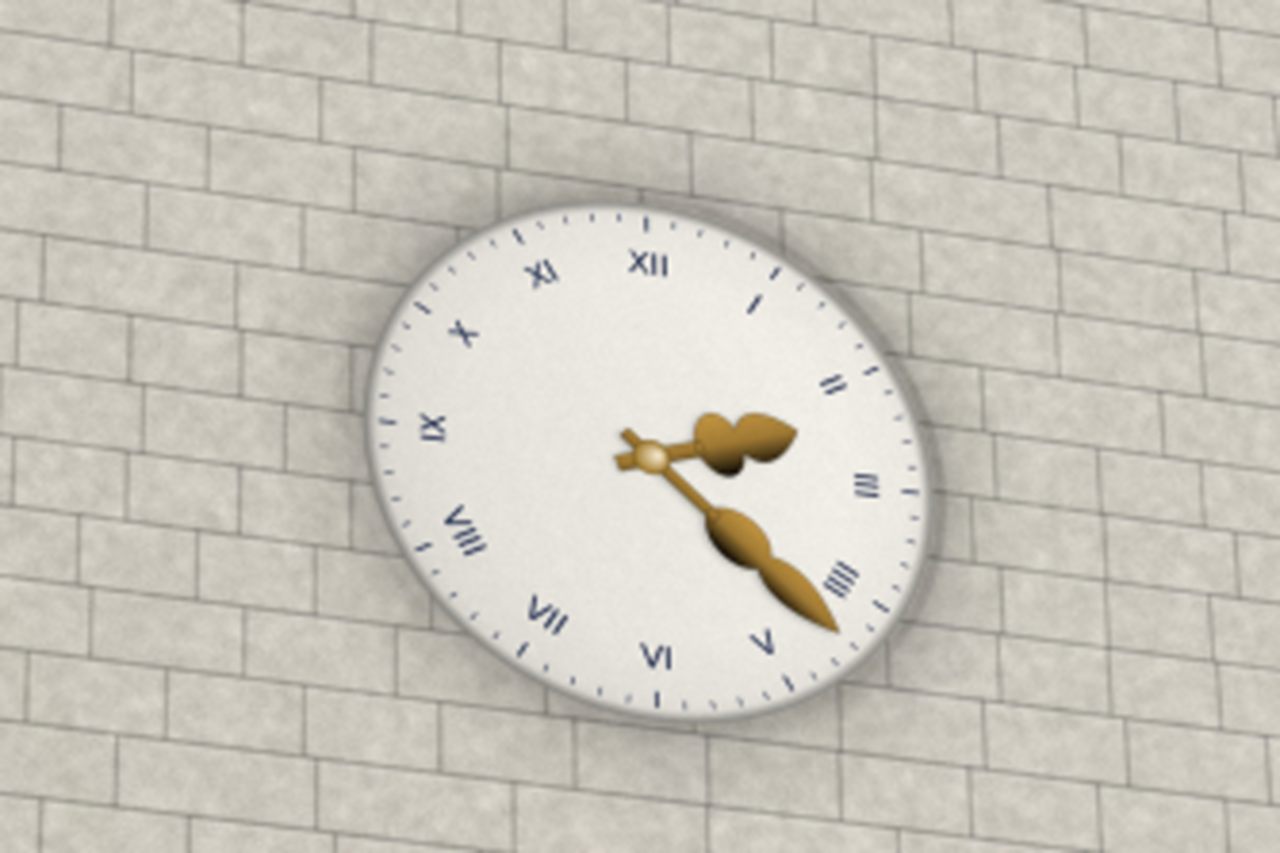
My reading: 2:22
